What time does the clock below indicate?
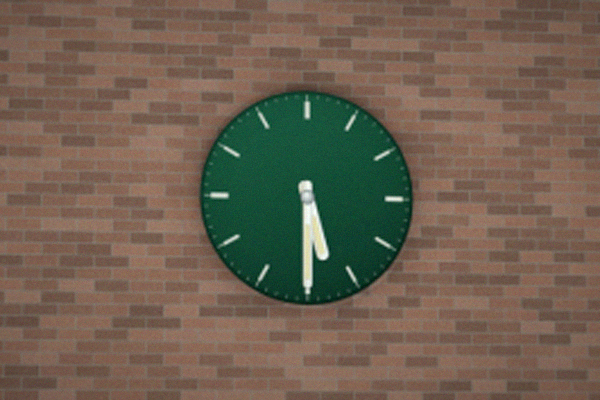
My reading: 5:30
